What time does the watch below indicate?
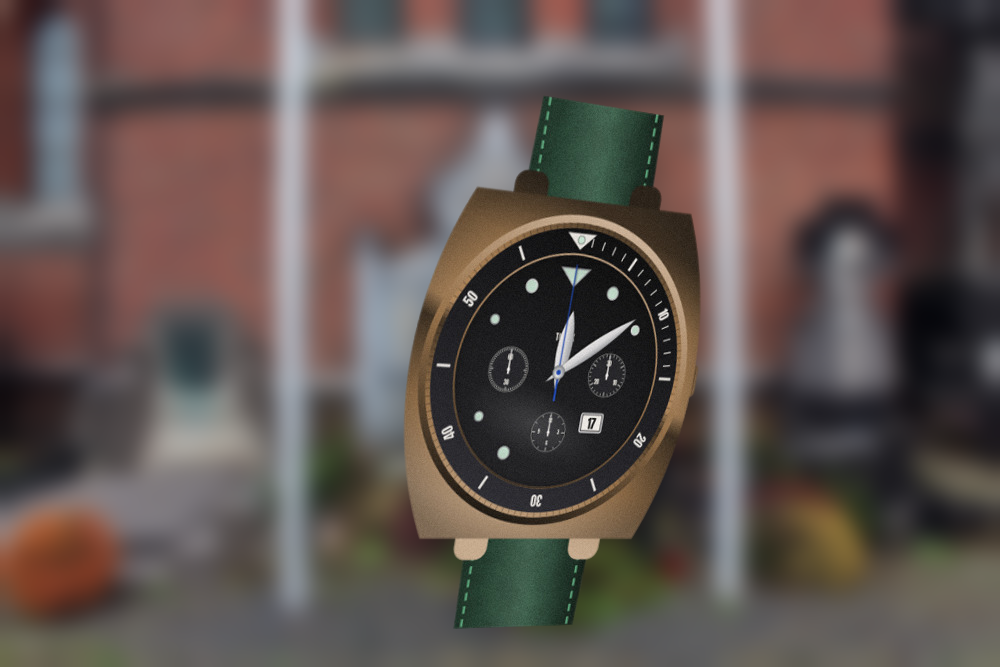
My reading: 12:09
